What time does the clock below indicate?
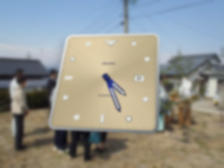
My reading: 4:26
